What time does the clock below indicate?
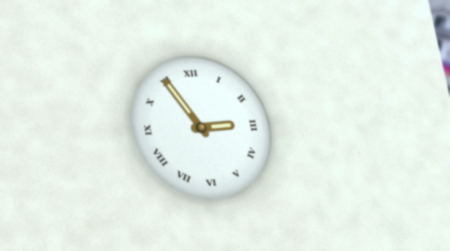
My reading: 2:55
